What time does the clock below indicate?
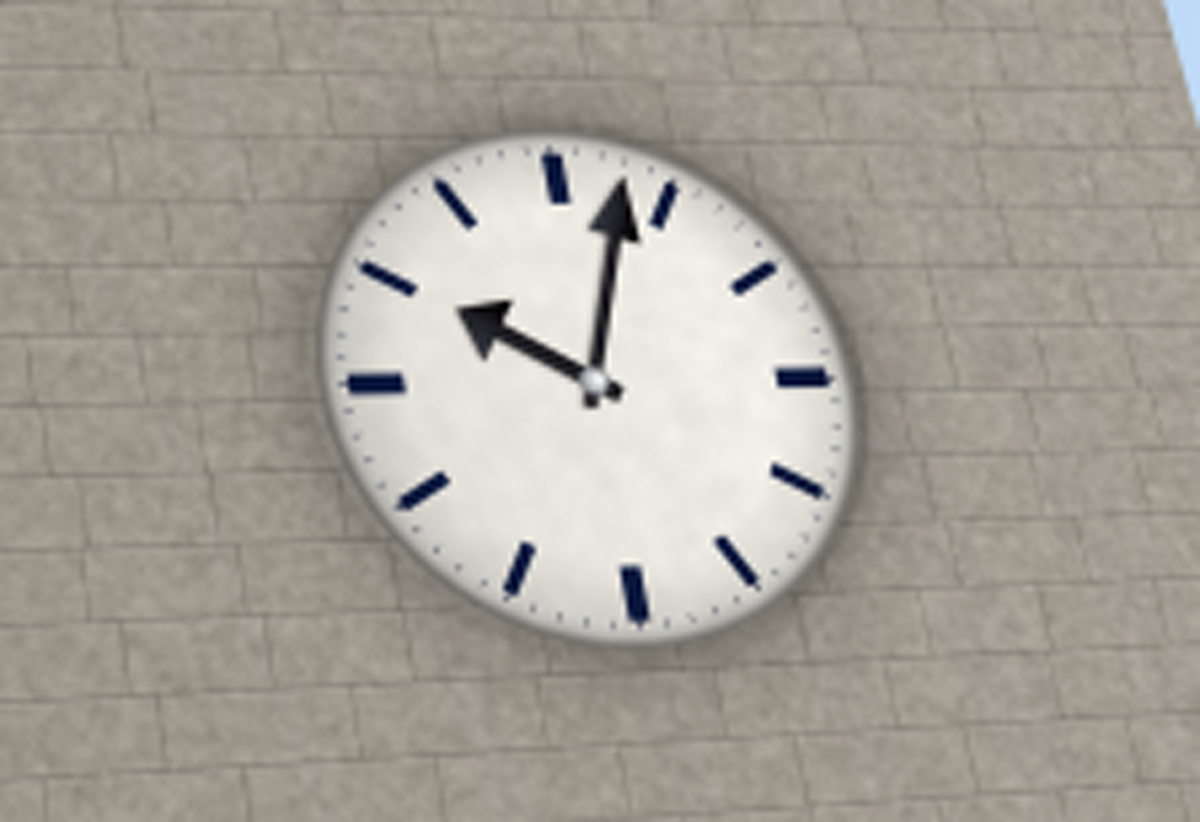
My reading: 10:03
